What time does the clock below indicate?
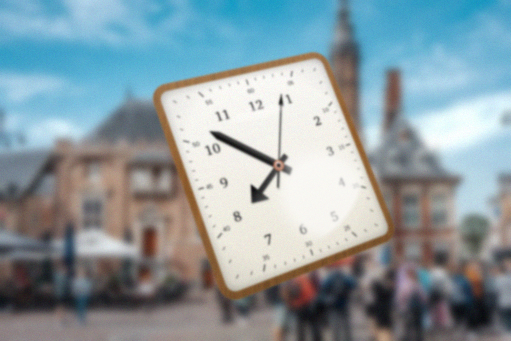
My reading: 7:52:04
